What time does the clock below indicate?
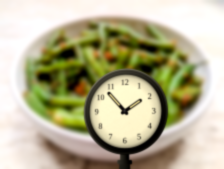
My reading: 1:53
